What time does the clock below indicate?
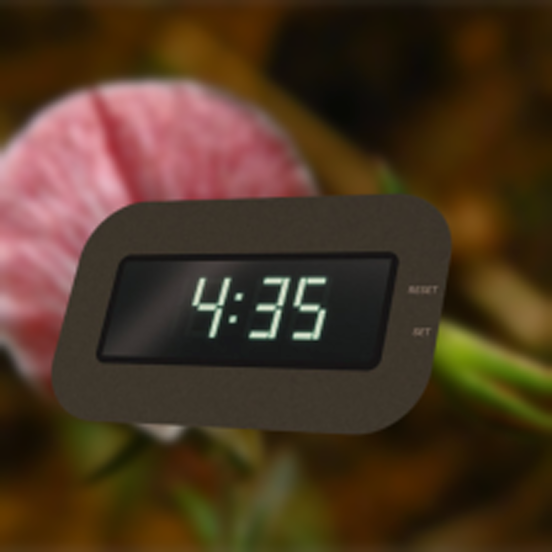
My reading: 4:35
